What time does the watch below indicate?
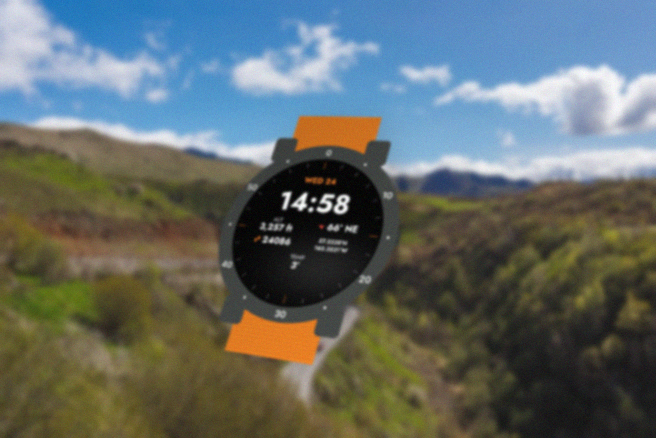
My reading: 14:58
